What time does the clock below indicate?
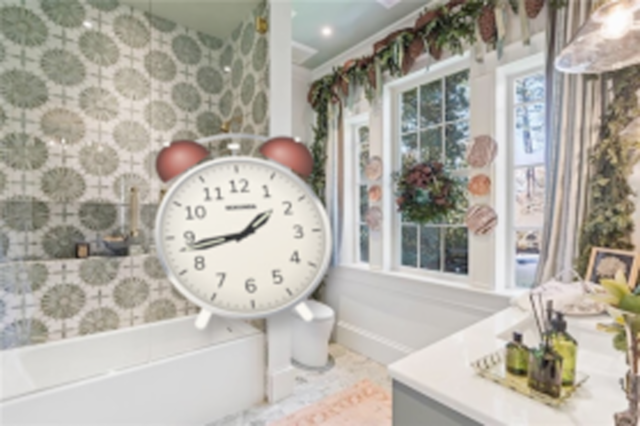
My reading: 1:43
